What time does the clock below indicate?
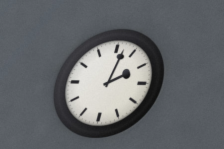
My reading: 2:02
